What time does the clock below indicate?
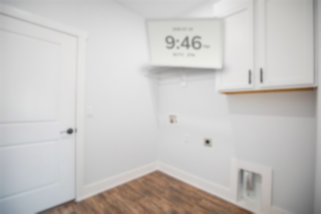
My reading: 9:46
